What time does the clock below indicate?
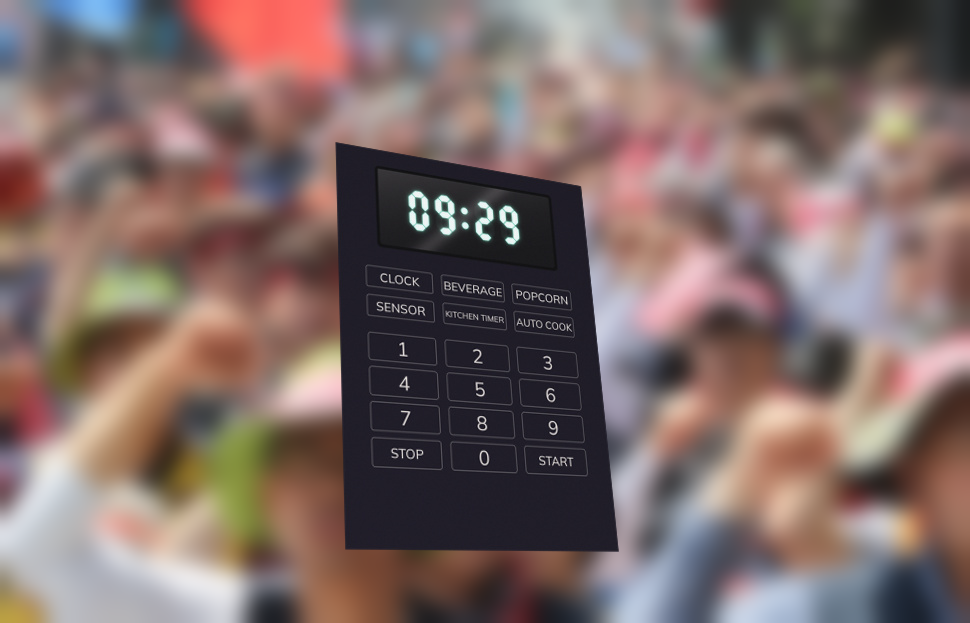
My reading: 9:29
